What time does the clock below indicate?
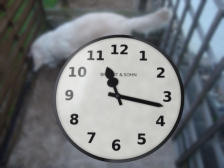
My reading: 11:17
